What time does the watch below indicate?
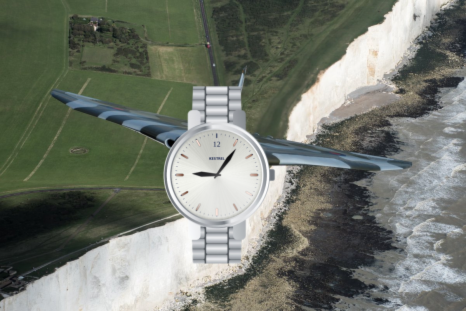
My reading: 9:06
